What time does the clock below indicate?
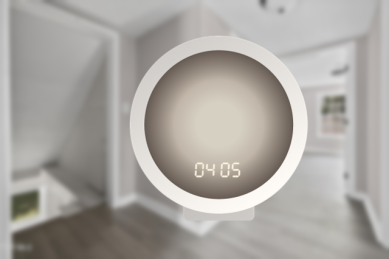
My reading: 4:05
